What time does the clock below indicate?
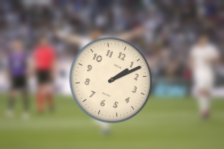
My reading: 1:07
